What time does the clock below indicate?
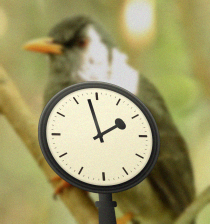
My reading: 1:58
